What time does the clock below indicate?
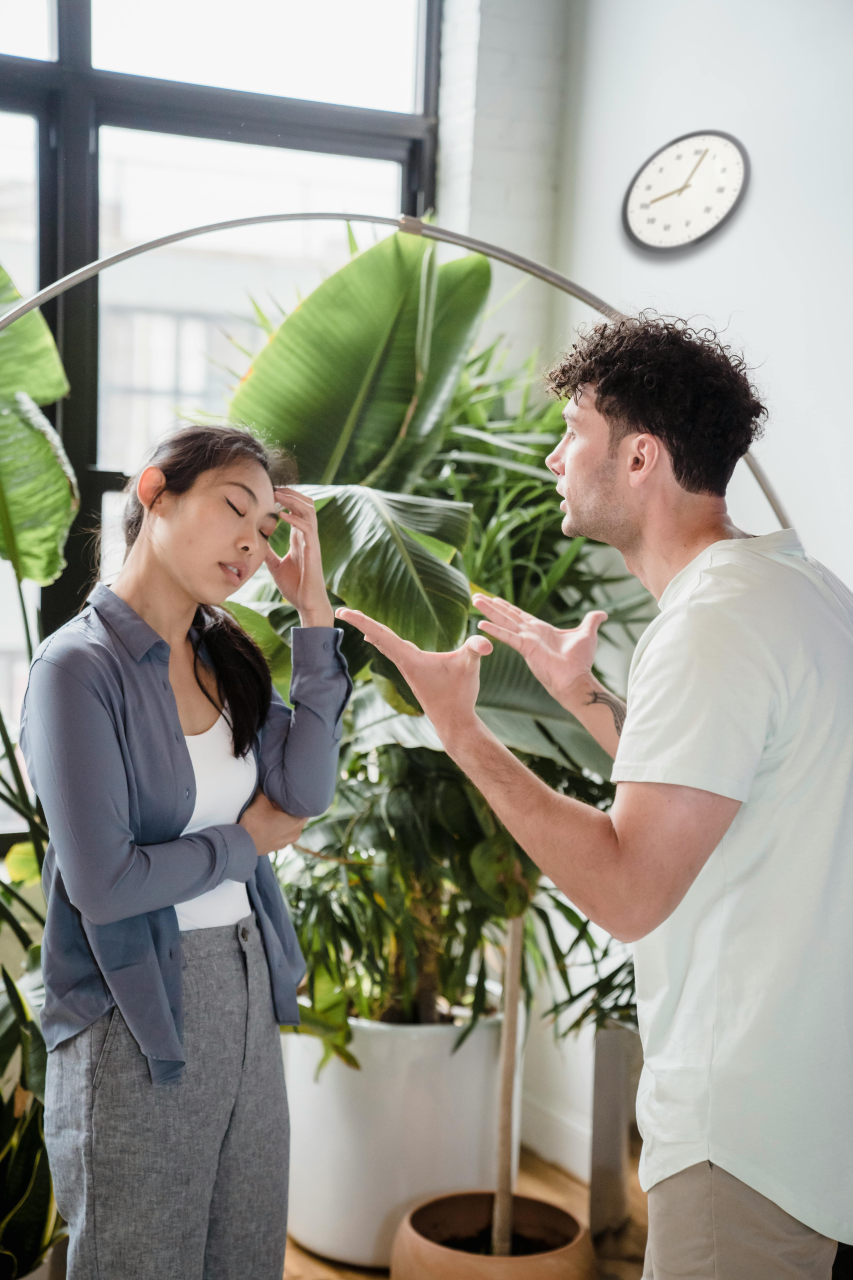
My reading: 8:02
